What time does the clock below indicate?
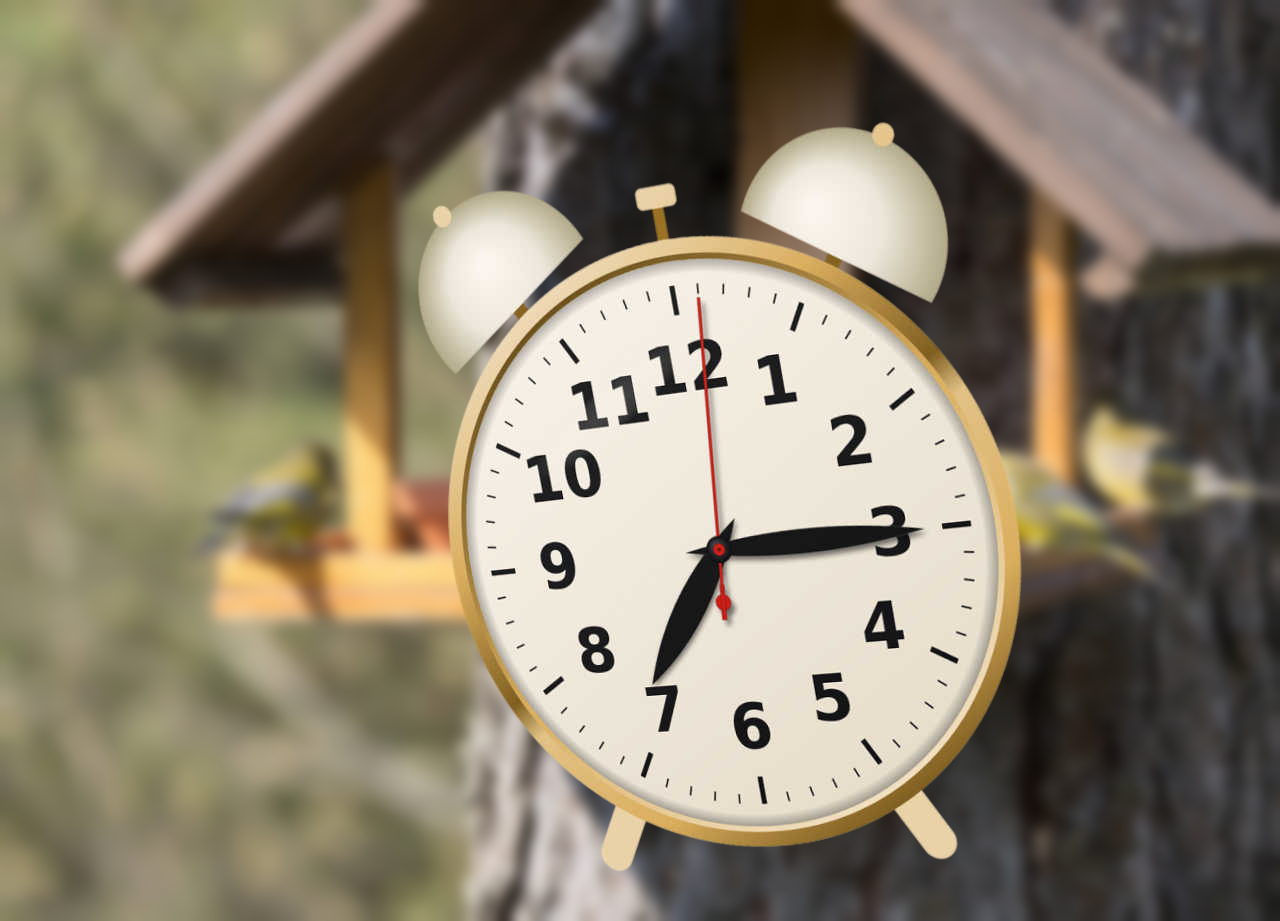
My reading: 7:15:01
